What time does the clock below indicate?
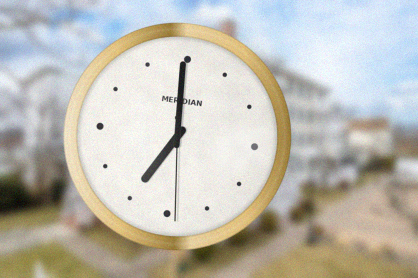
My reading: 6:59:29
